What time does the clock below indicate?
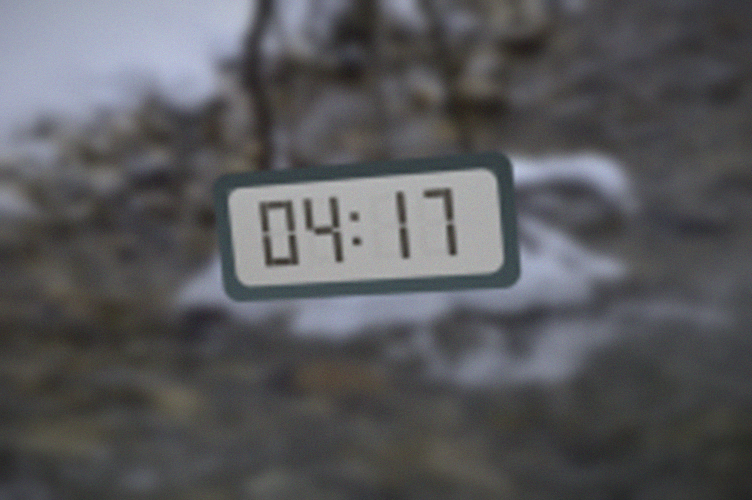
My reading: 4:17
